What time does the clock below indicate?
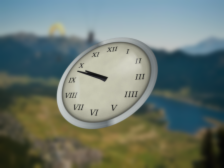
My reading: 9:48
